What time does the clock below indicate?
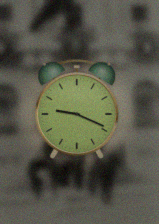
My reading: 9:19
